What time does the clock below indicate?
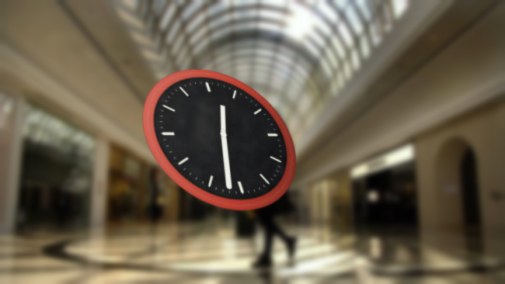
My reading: 12:32
